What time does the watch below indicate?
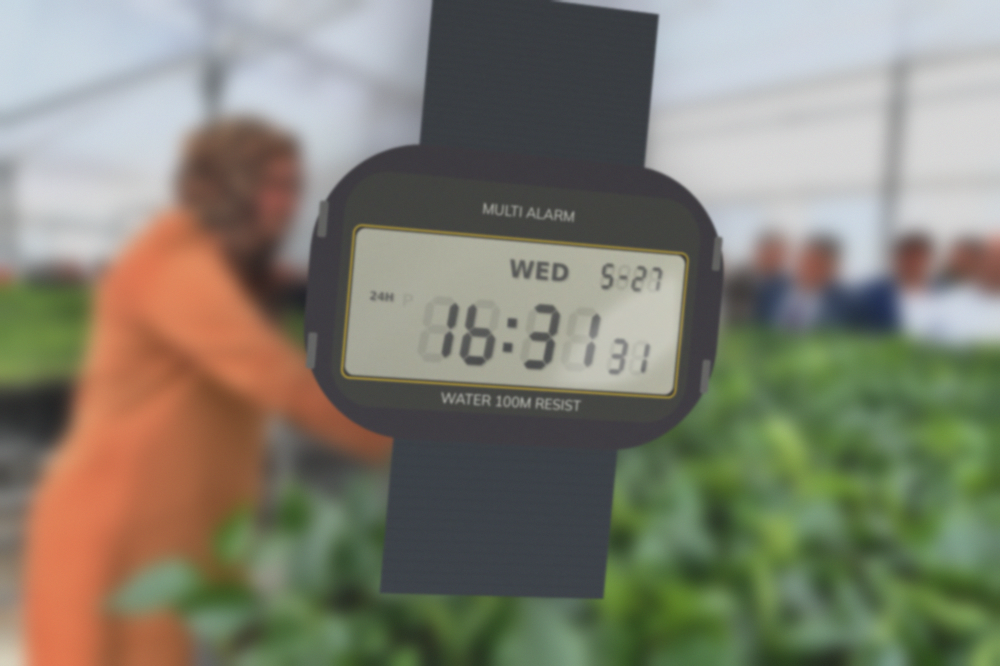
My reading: 16:31:31
